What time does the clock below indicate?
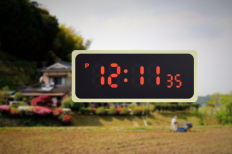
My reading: 12:11:35
